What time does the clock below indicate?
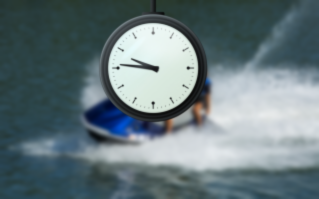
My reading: 9:46
